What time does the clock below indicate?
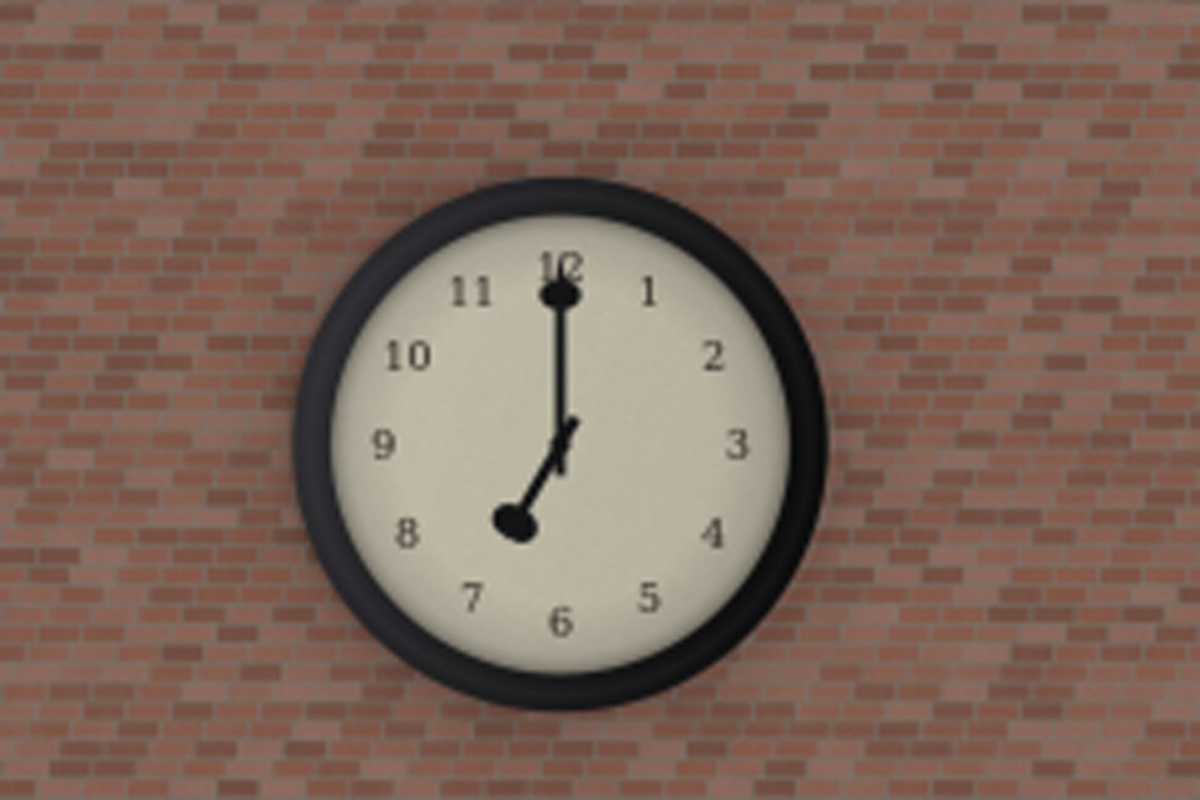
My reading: 7:00
